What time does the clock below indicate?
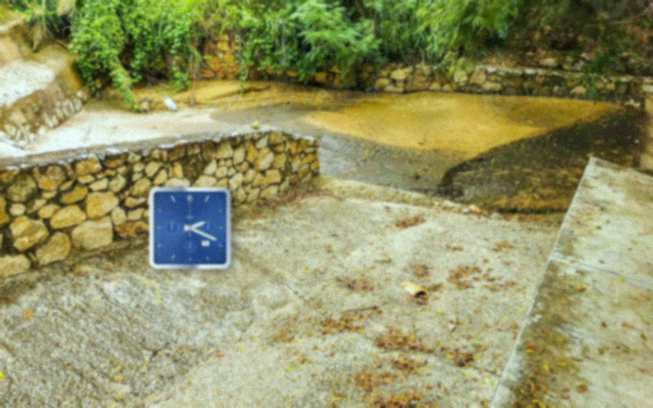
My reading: 2:19
